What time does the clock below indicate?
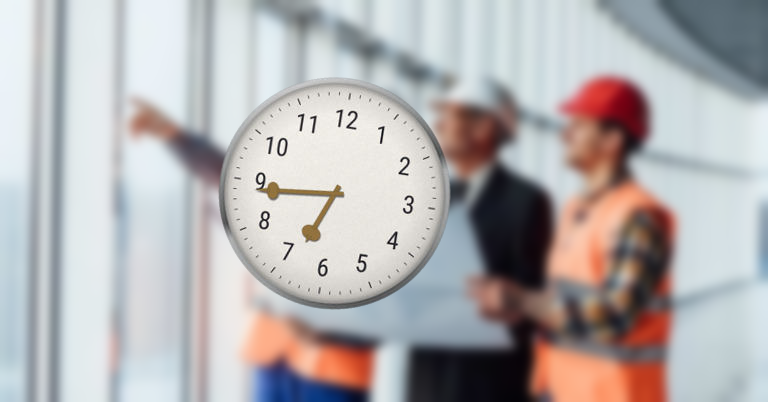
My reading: 6:44
